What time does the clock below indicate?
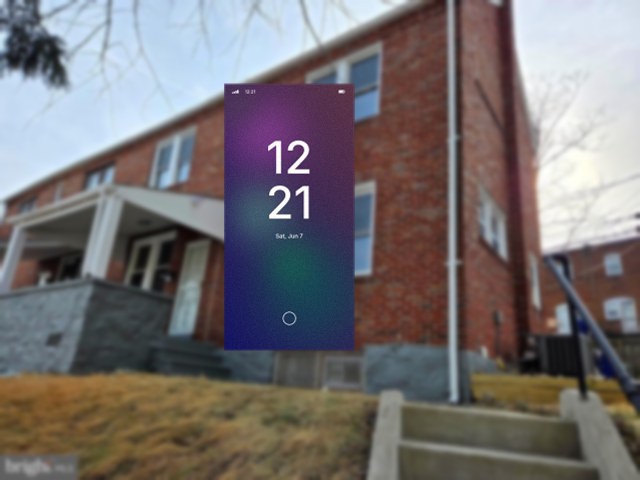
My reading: 12:21
